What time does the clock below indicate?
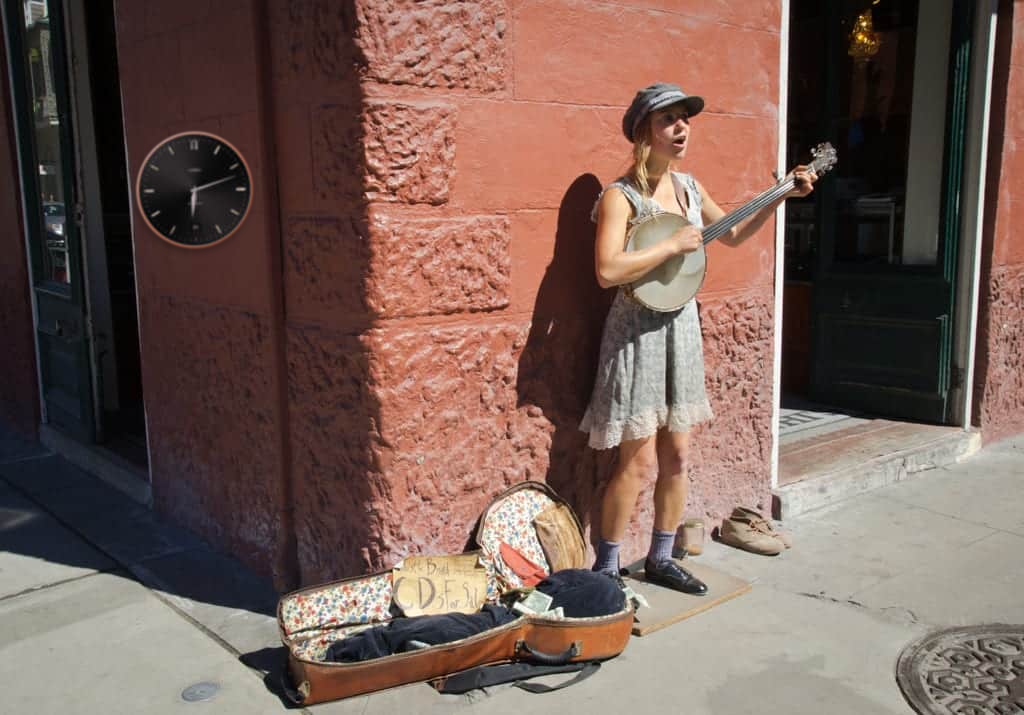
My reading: 6:12
